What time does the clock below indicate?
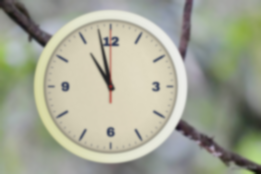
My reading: 10:58:00
